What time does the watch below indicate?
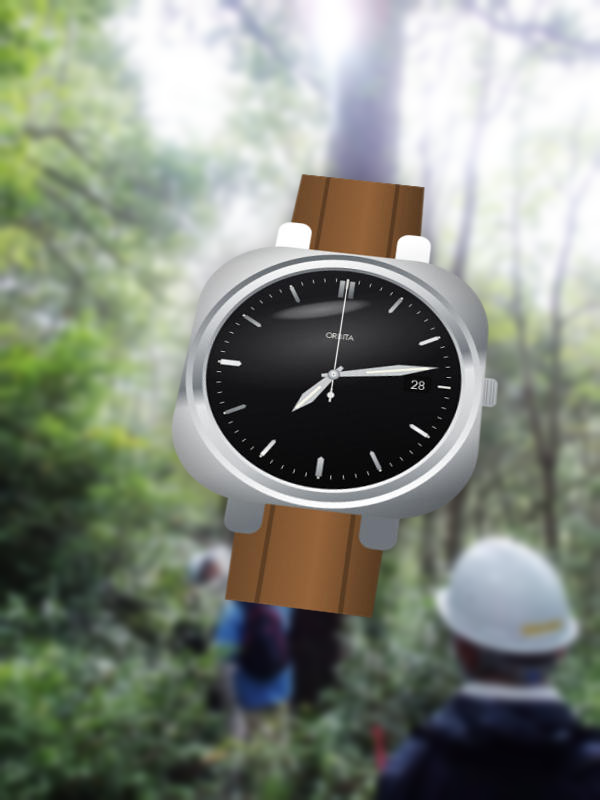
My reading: 7:13:00
